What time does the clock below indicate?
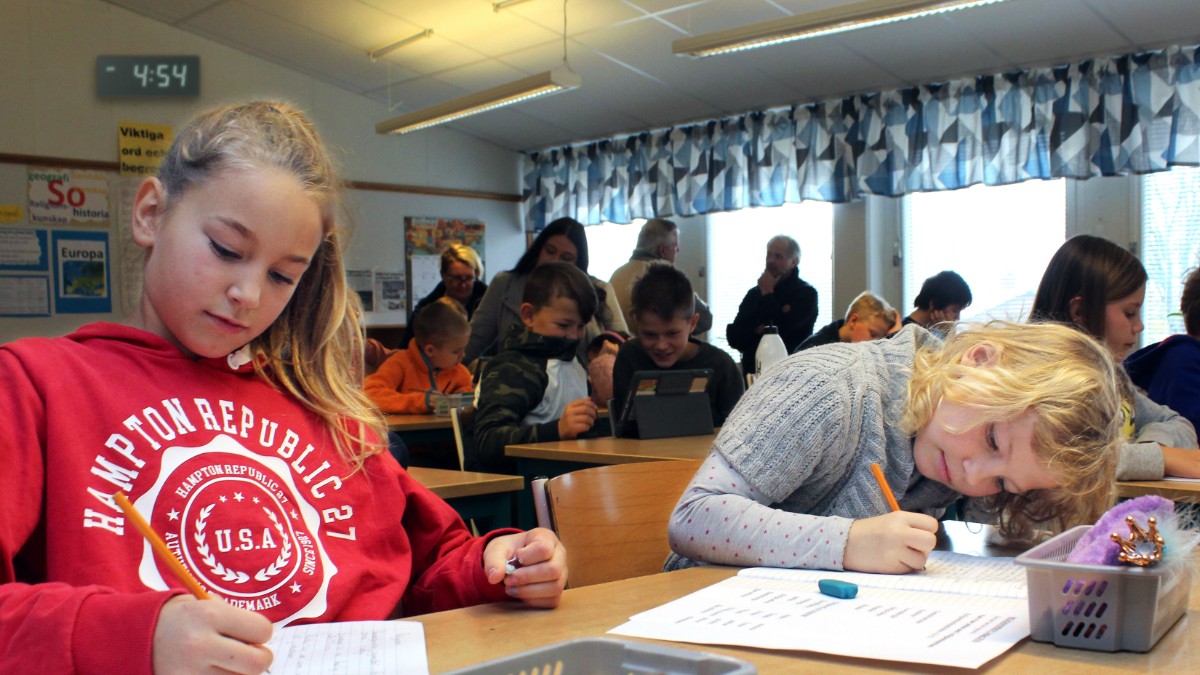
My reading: 4:54
